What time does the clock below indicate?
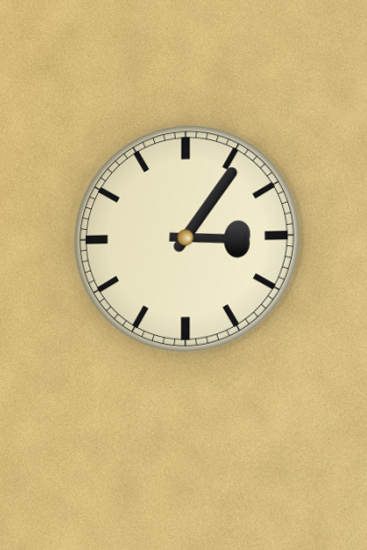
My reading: 3:06
